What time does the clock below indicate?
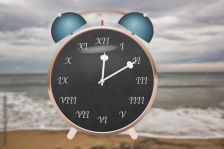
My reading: 12:10
